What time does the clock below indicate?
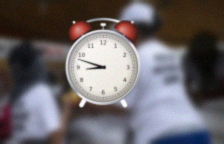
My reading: 8:48
